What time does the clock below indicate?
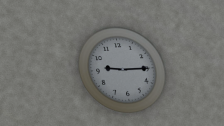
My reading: 9:15
